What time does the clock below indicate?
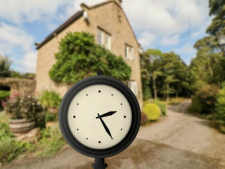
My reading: 2:25
